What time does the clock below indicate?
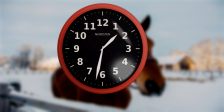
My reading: 1:32
